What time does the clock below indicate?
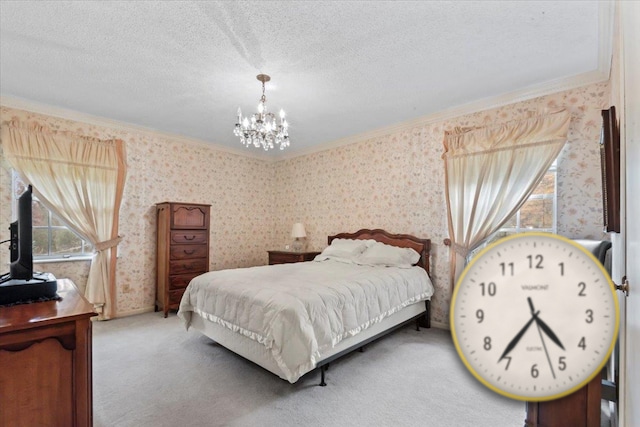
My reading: 4:36:27
